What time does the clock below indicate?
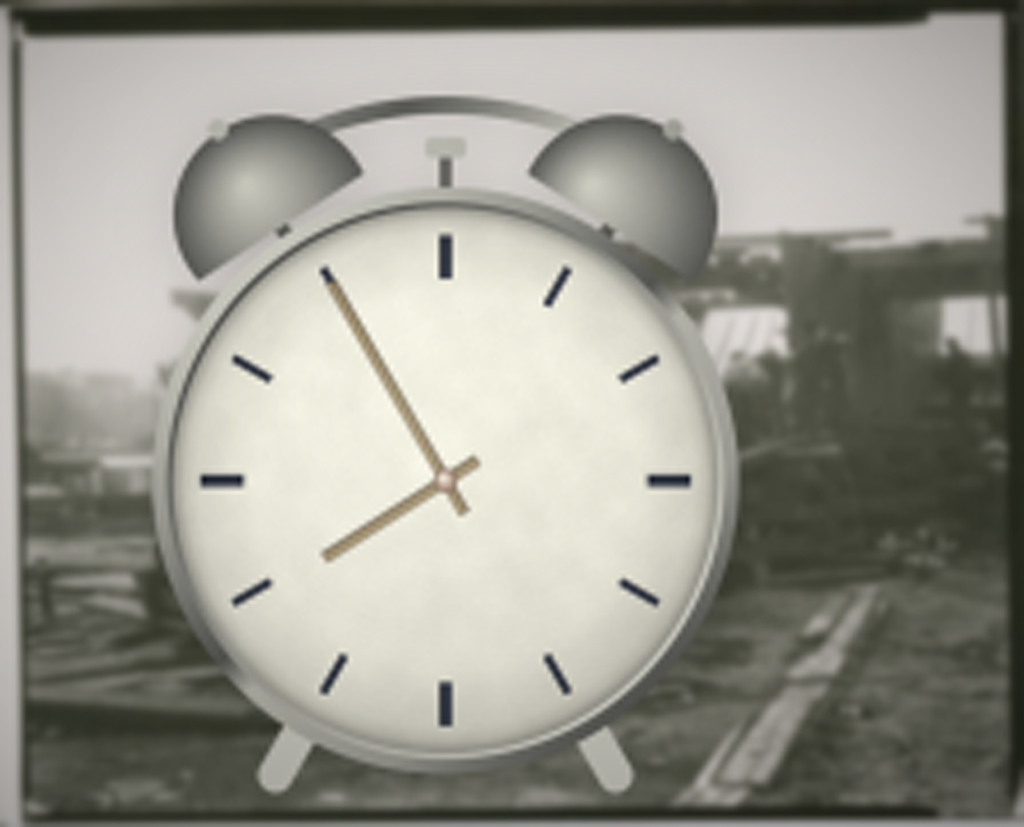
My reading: 7:55
